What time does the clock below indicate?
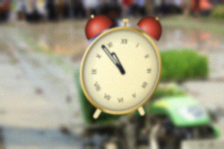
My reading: 10:53
